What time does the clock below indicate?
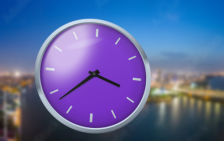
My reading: 3:38
